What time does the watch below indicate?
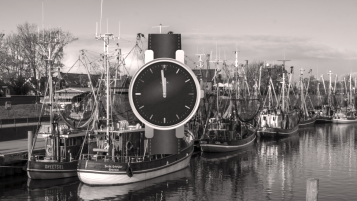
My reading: 11:59
